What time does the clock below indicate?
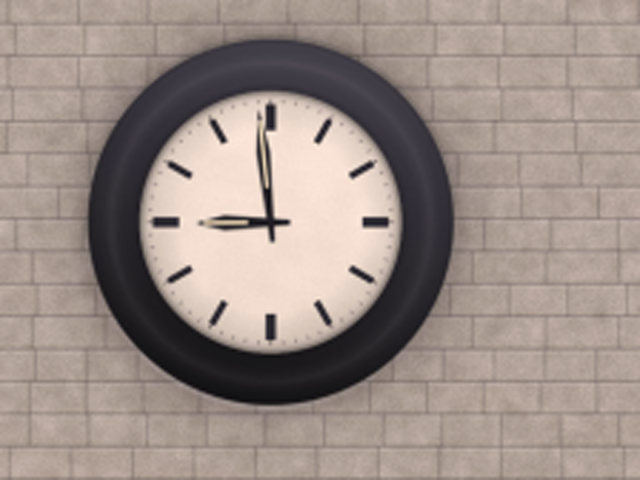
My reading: 8:59
